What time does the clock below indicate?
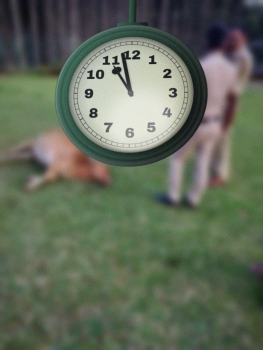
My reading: 10:58
